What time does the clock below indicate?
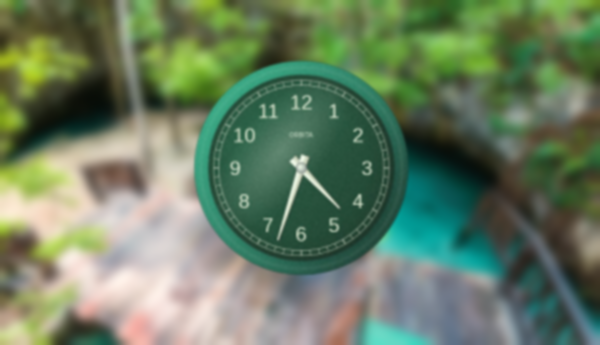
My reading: 4:33
